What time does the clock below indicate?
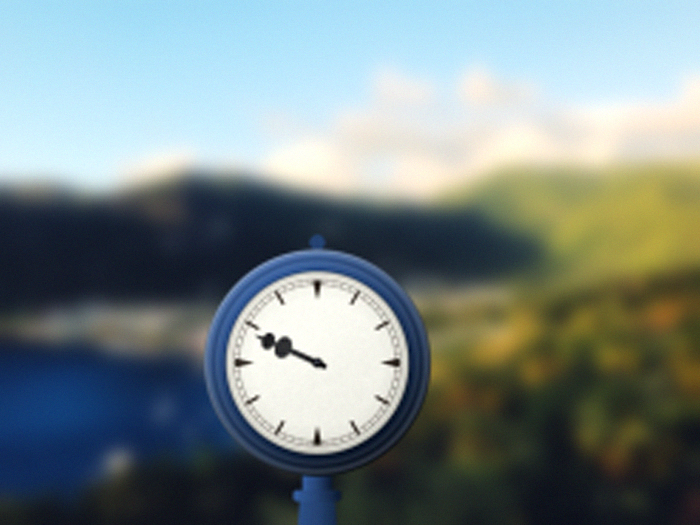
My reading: 9:49
